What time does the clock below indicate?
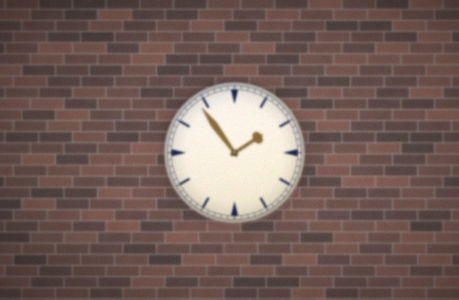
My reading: 1:54
